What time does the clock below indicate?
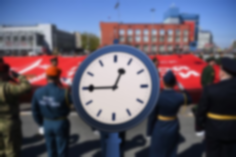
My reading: 12:45
